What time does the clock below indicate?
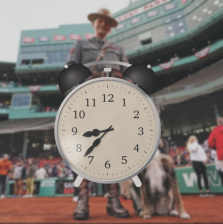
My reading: 8:37
